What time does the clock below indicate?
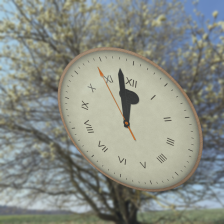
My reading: 11:57:54
